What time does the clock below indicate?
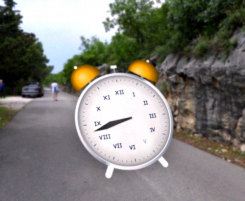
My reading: 8:43
